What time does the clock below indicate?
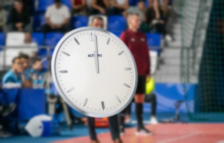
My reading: 12:01
